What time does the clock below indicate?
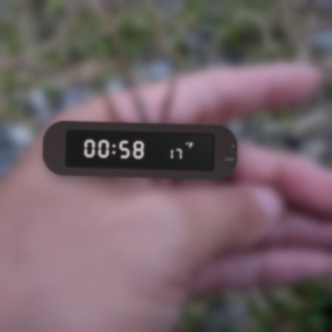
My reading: 0:58
